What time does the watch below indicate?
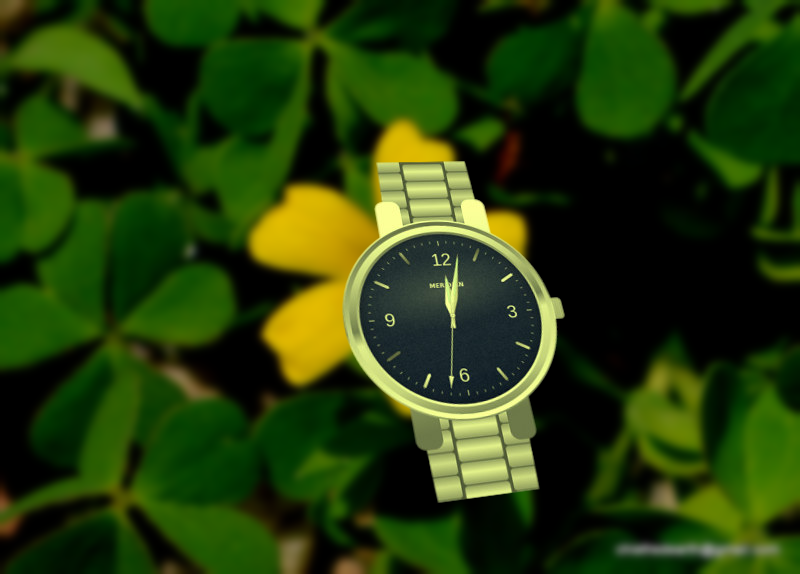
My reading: 12:02:32
